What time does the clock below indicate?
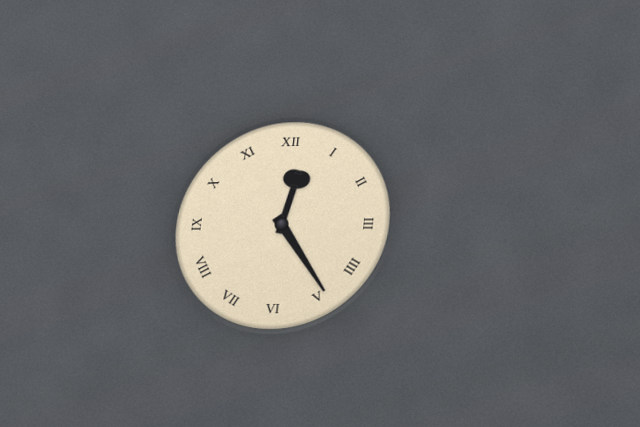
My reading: 12:24
